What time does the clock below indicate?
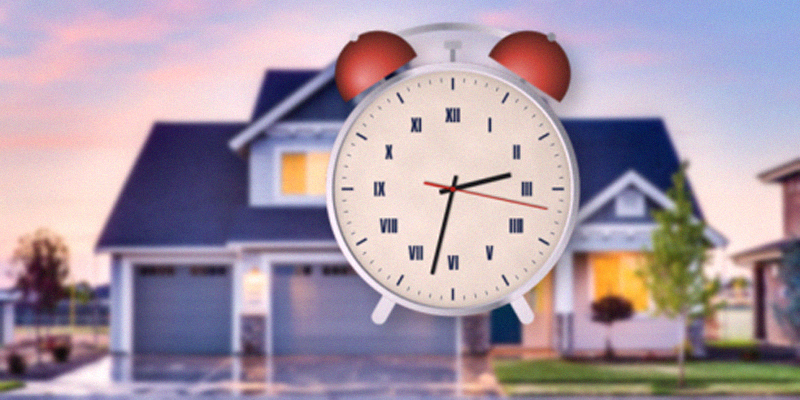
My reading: 2:32:17
